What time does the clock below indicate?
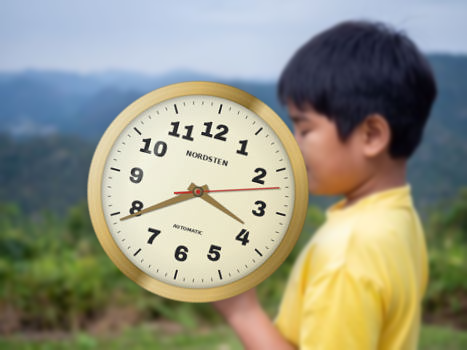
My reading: 3:39:12
